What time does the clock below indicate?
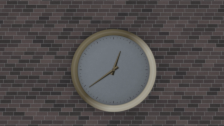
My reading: 12:39
